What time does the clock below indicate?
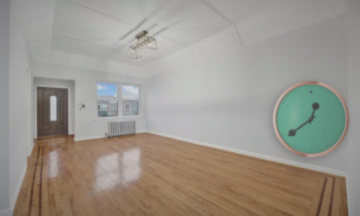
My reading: 12:39
